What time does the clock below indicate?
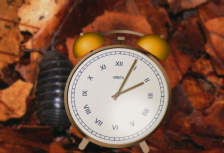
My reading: 2:04
